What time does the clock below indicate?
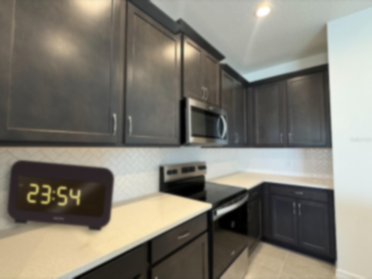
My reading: 23:54
